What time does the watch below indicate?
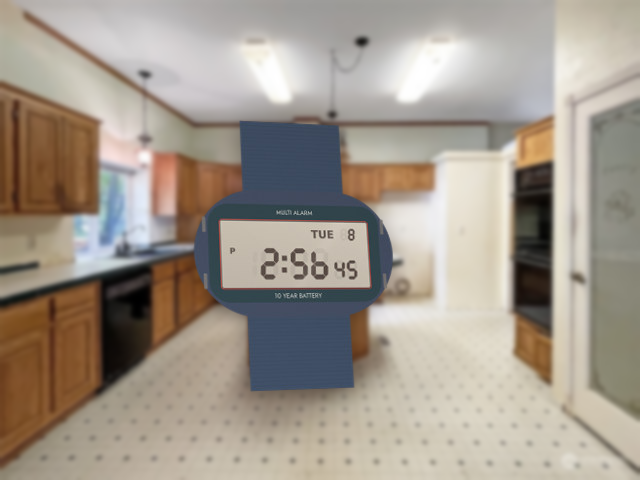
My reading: 2:56:45
